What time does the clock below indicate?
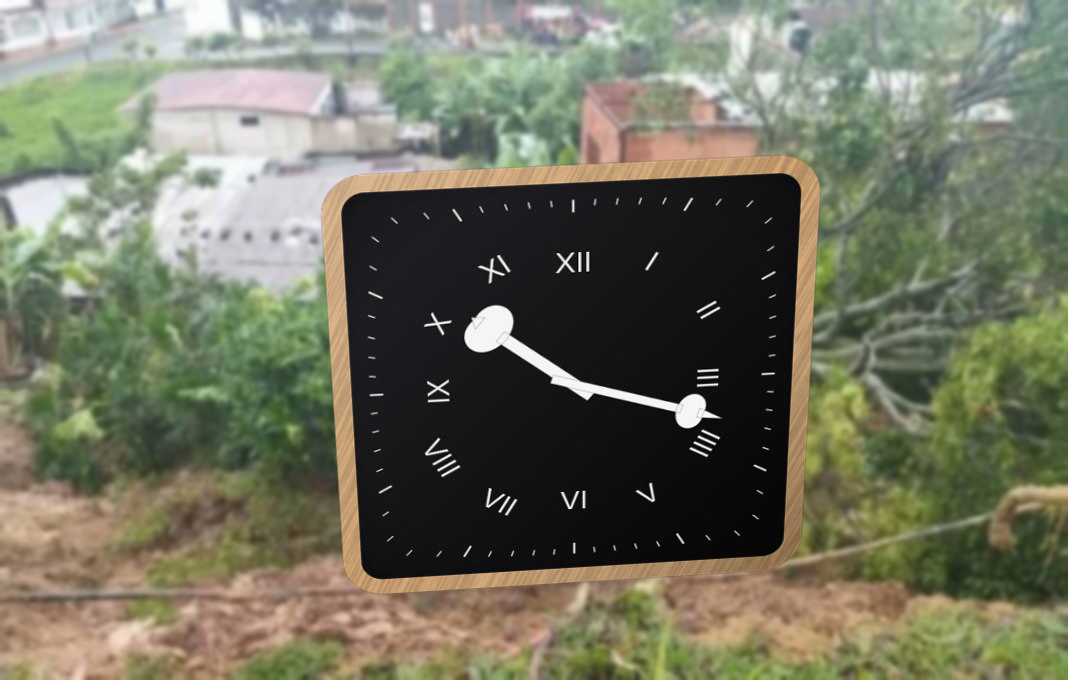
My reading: 10:18
